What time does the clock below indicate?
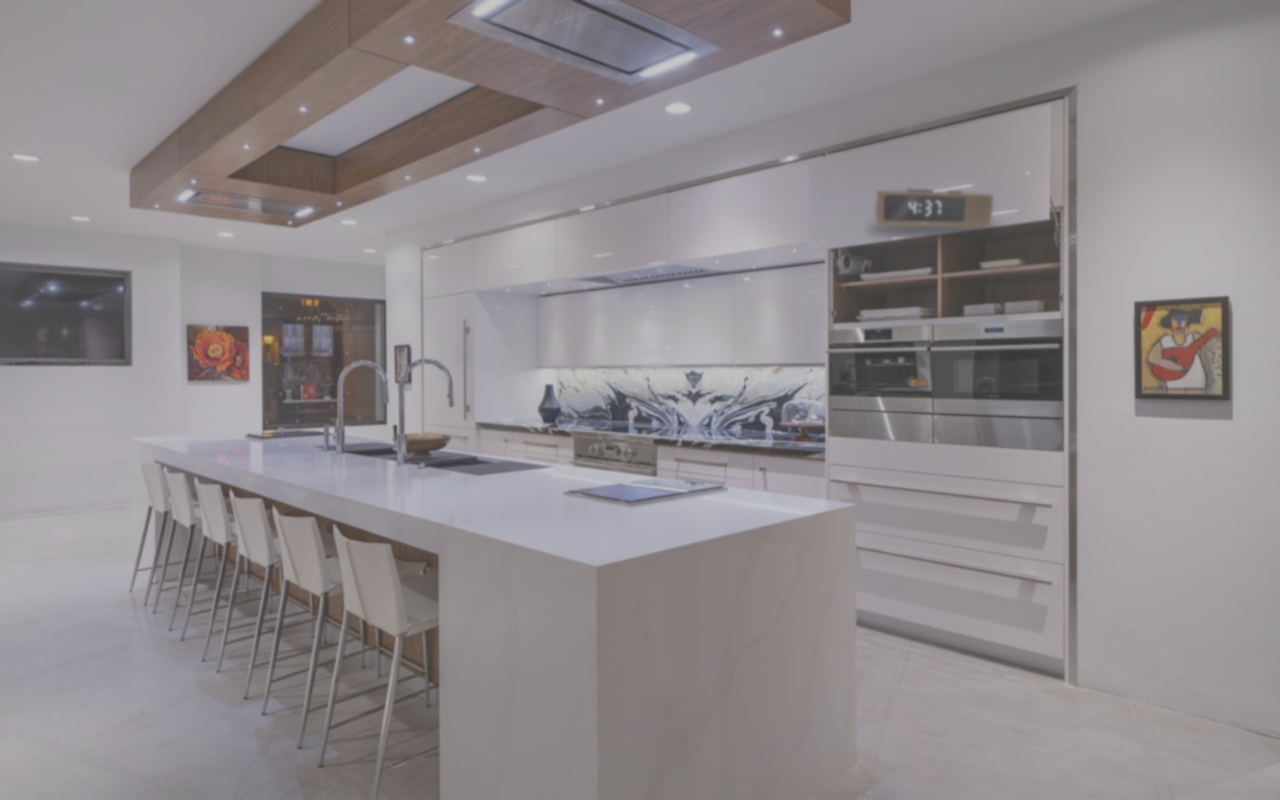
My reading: 4:37
